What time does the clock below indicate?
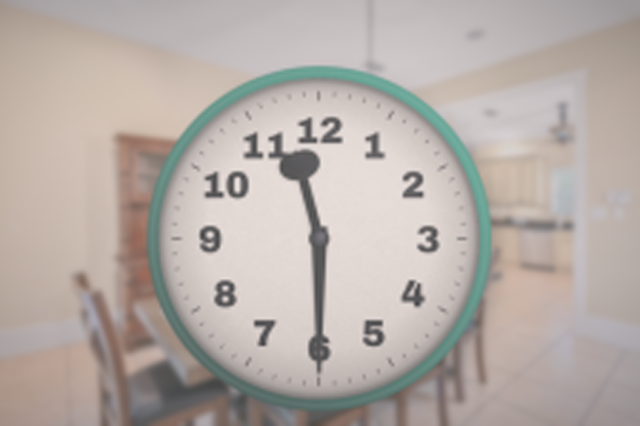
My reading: 11:30
